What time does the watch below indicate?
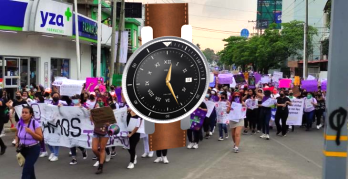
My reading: 12:26
